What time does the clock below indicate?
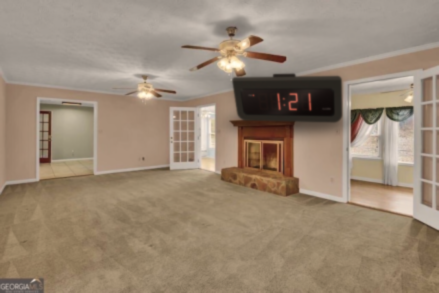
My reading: 1:21
